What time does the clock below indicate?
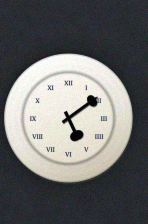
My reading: 5:09
